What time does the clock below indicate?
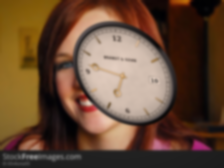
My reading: 6:47
